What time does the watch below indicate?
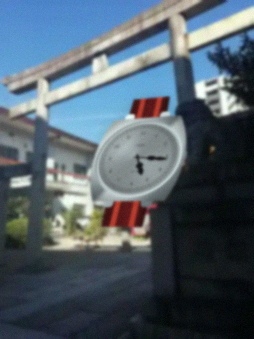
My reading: 5:16
